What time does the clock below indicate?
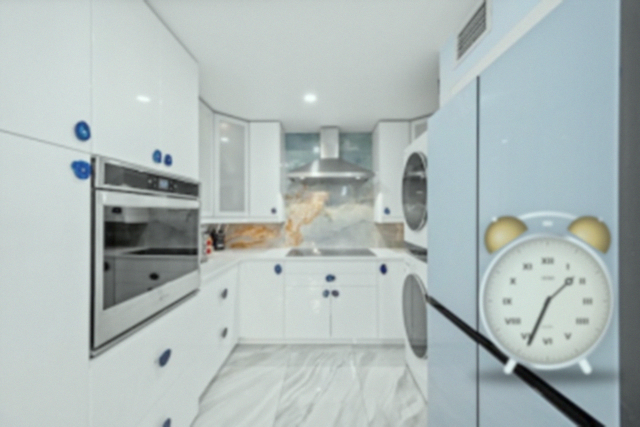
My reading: 1:34
